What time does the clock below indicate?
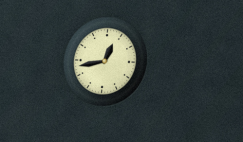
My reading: 12:43
